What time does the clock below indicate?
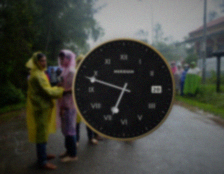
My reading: 6:48
